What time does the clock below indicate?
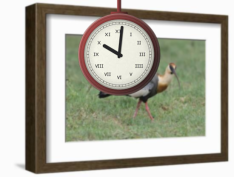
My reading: 10:01
